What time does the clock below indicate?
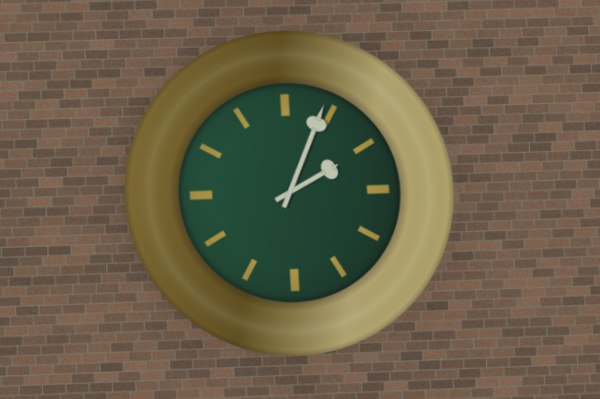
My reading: 2:04
